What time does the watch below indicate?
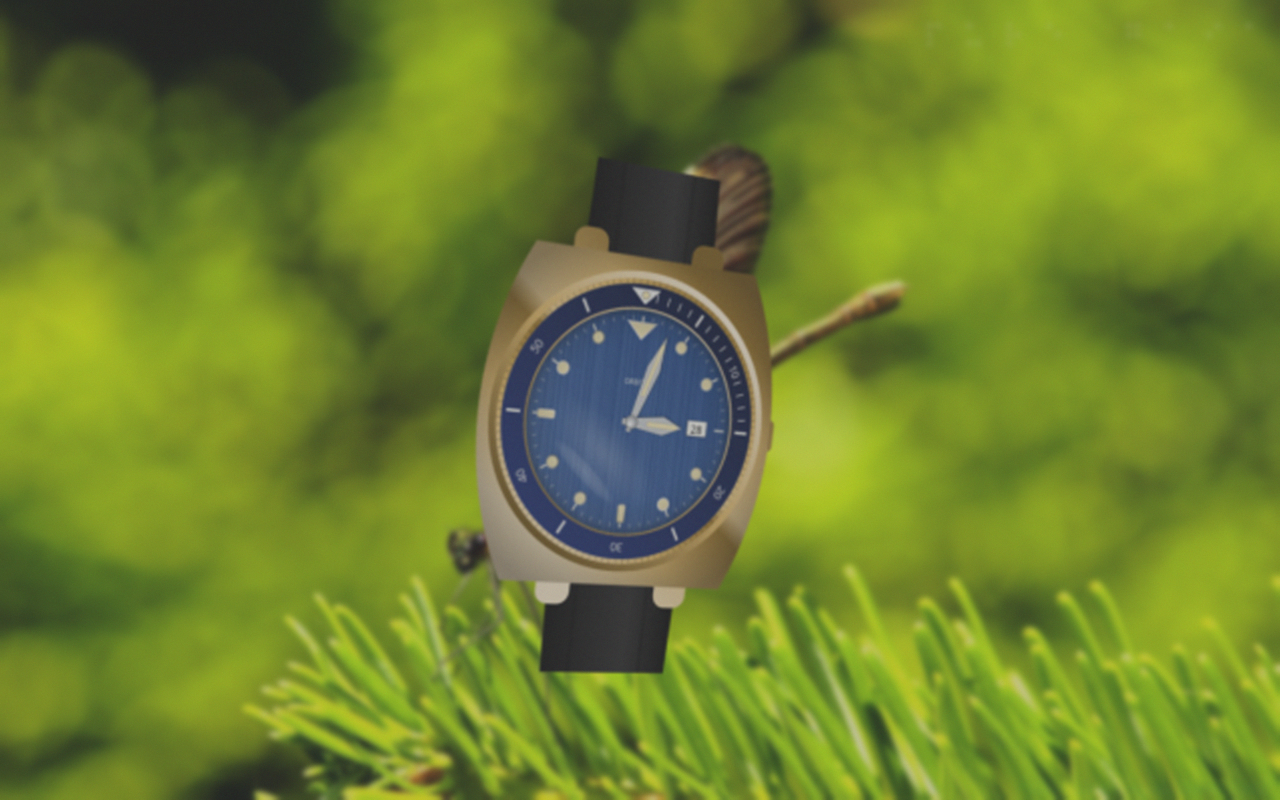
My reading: 3:03
